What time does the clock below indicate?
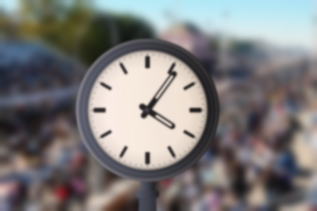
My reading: 4:06
